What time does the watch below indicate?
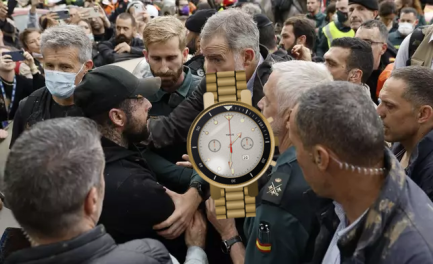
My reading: 1:31
